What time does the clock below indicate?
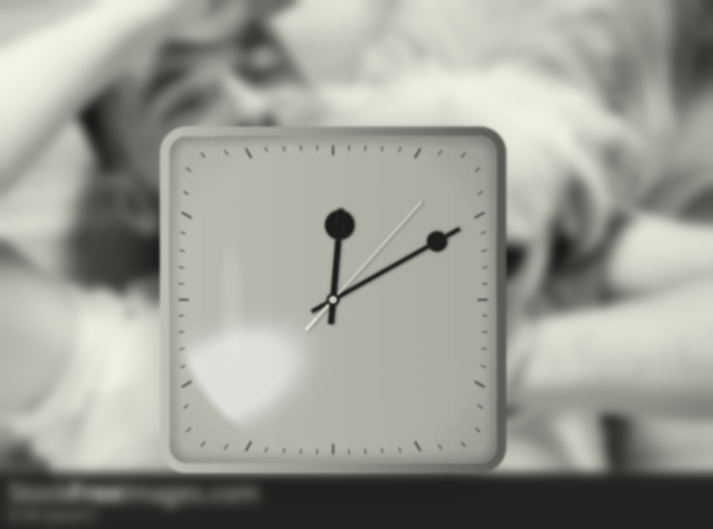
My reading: 12:10:07
